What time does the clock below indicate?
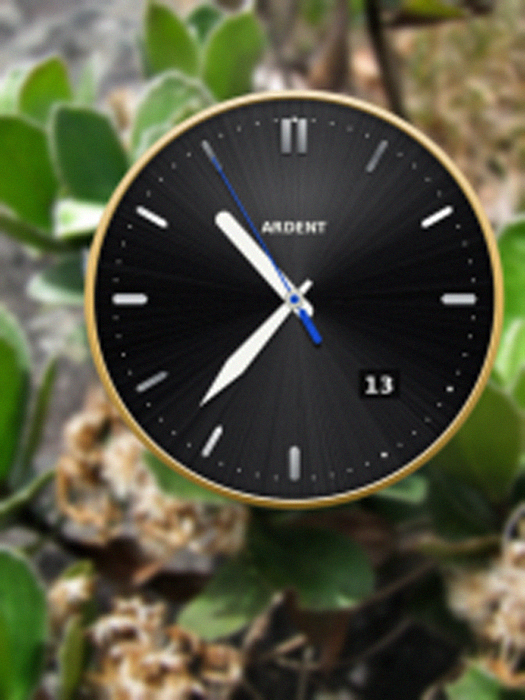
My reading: 10:36:55
